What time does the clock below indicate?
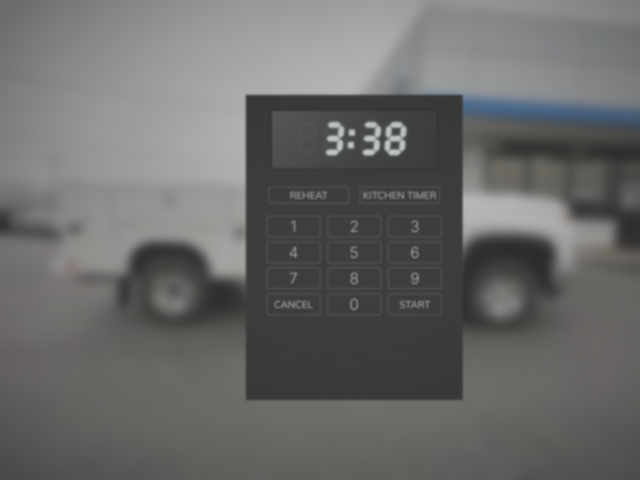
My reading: 3:38
